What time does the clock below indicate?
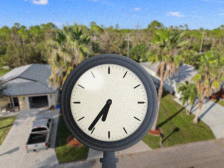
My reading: 6:36
